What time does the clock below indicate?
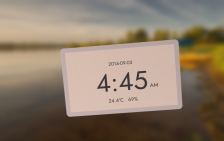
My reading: 4:45
